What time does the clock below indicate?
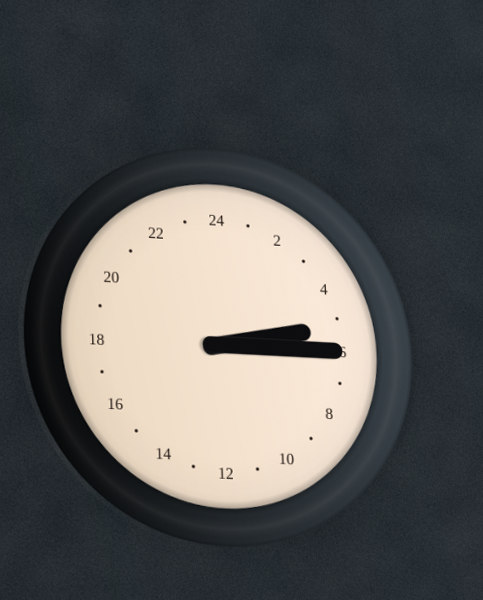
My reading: 5:15
